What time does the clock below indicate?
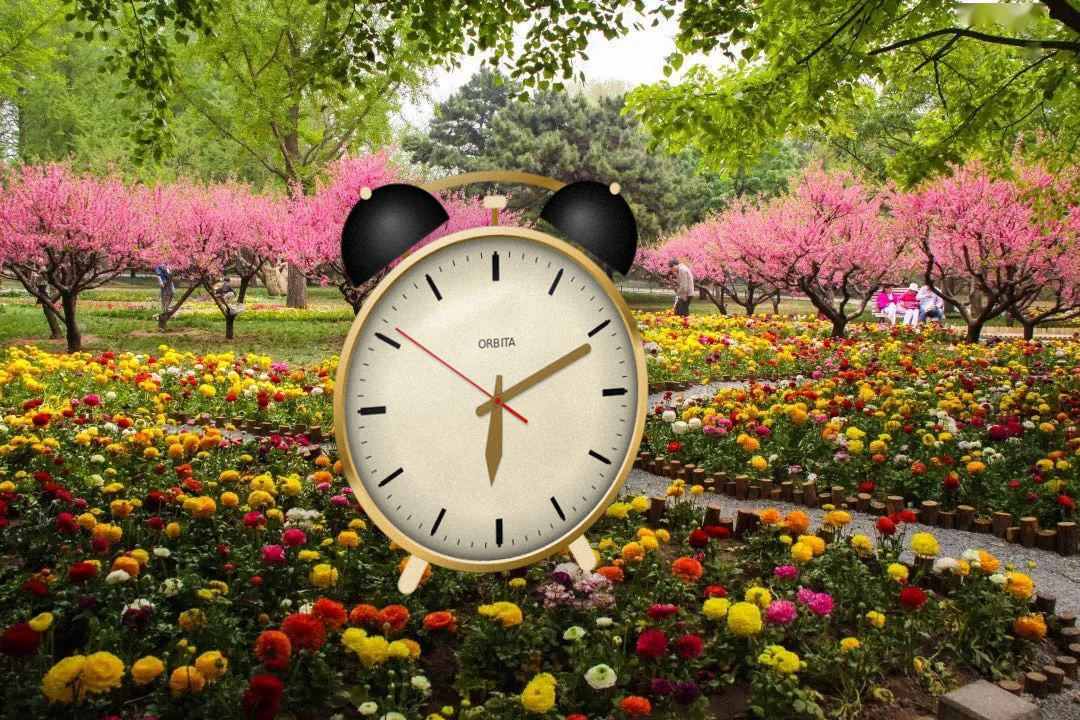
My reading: 6:10:51
